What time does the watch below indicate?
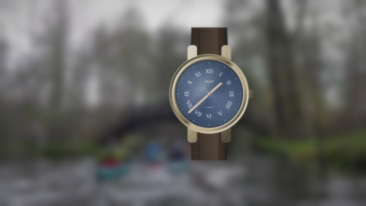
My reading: 1:38
